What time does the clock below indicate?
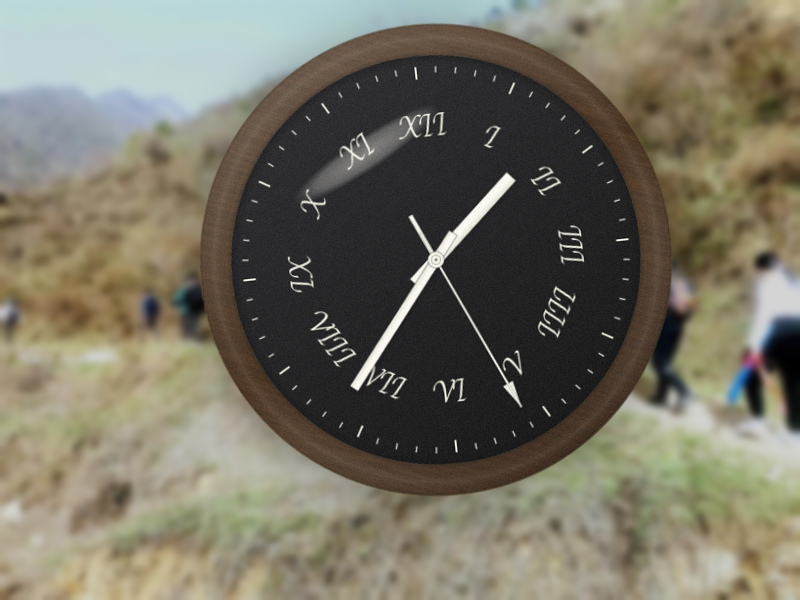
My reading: 1:36:26
